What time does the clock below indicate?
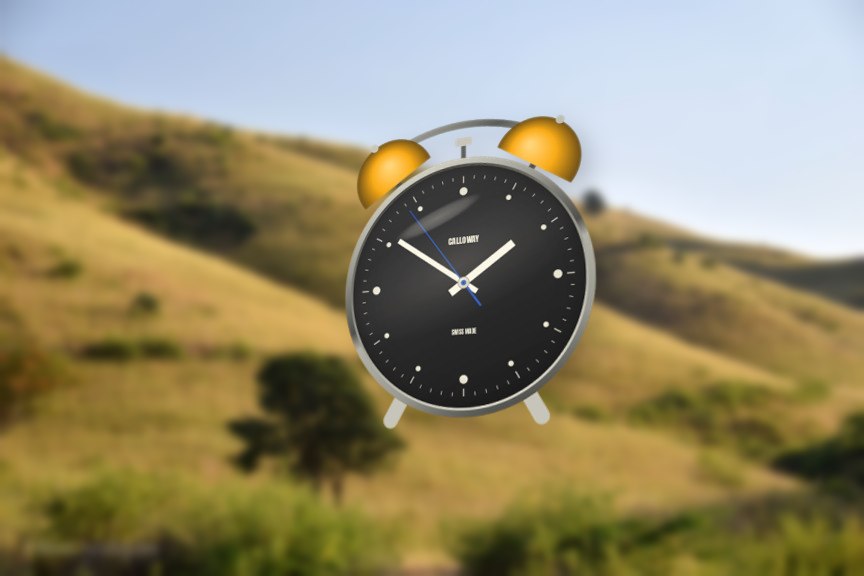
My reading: 1:50:54
